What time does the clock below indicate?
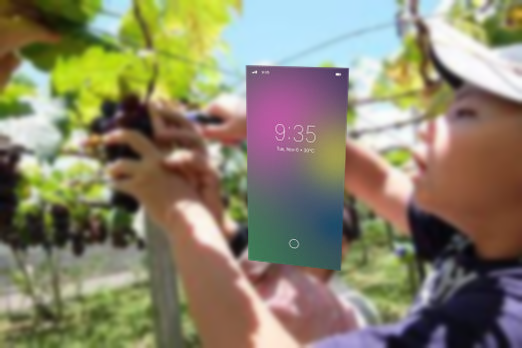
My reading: 9:35
